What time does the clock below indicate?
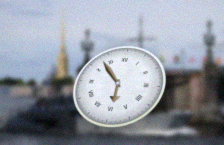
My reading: 5:53
